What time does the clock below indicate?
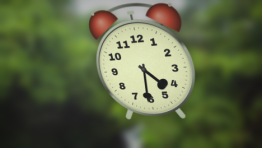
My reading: 4:31
